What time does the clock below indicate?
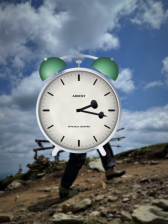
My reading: 2:17
